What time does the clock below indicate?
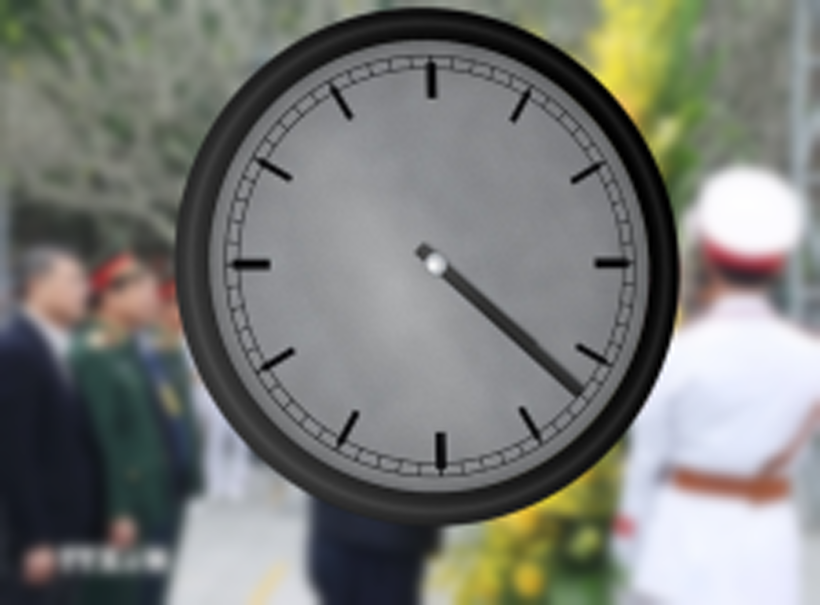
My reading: 4:22
